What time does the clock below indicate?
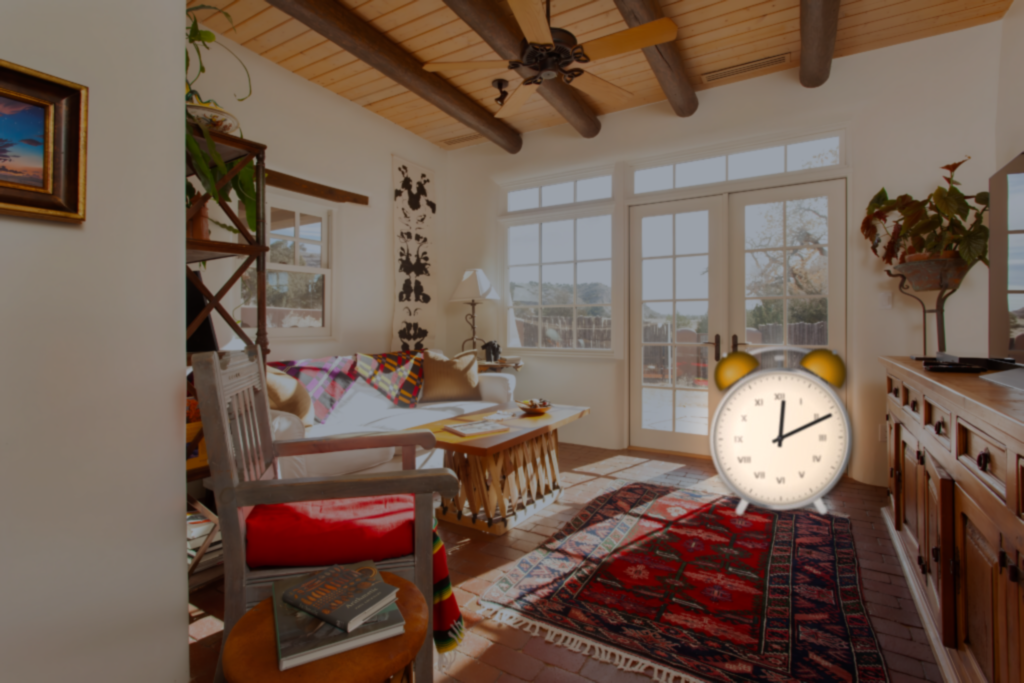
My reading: 12:11
